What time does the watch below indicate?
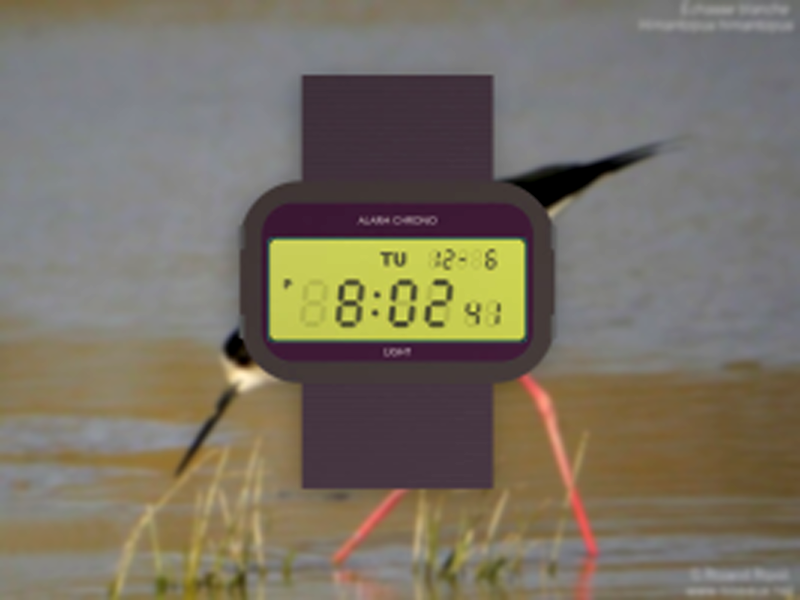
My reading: 8:02:41
